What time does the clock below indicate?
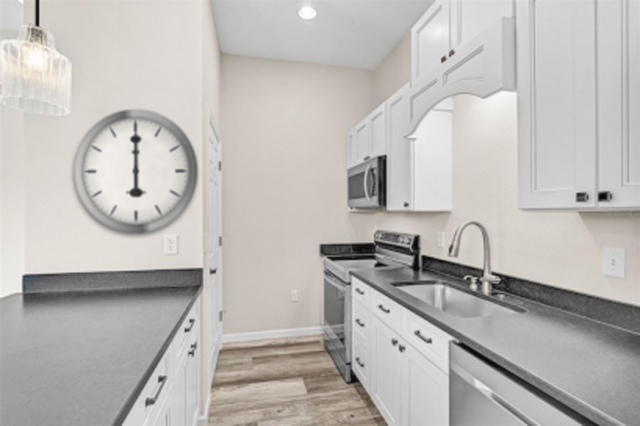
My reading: 6:00
